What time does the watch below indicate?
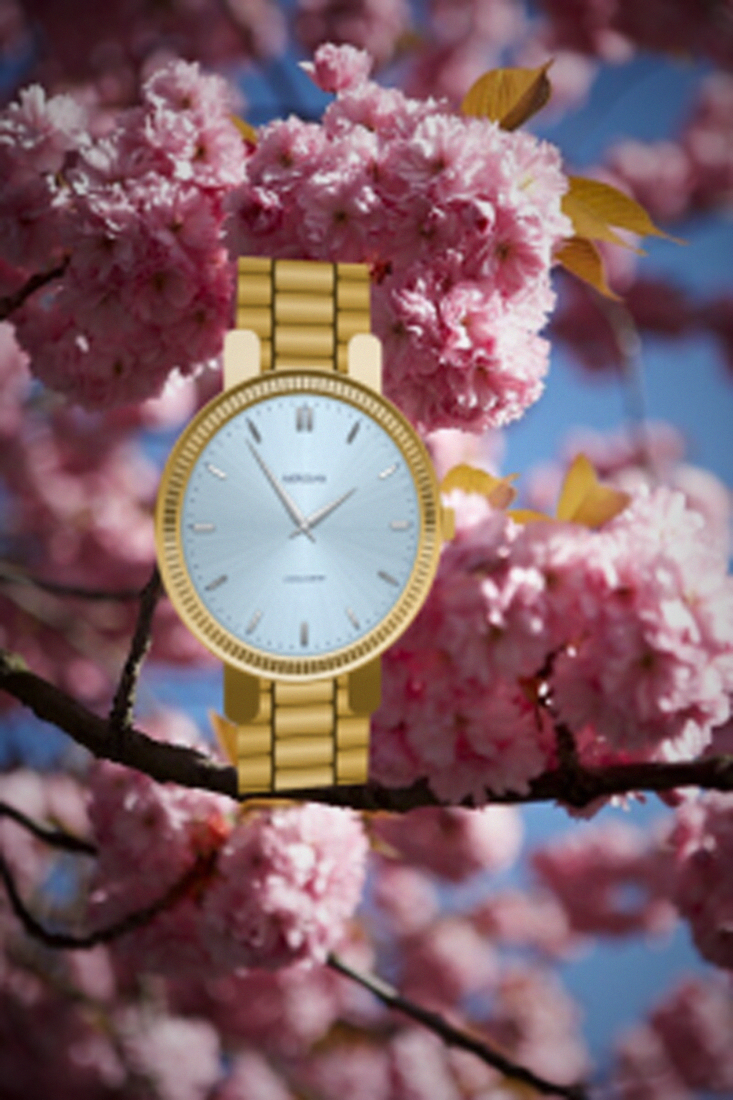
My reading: 1:54
